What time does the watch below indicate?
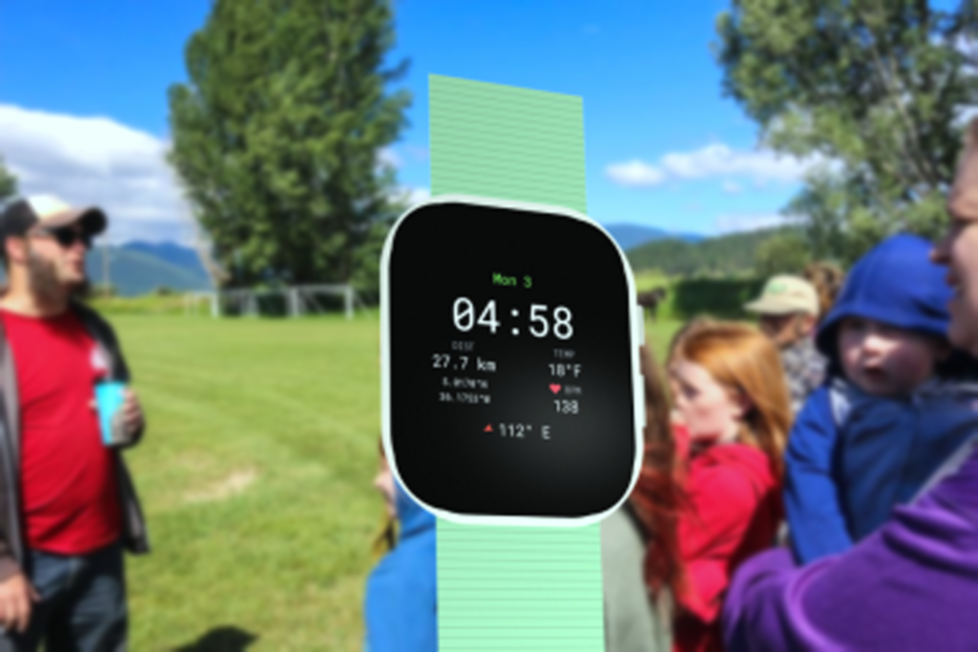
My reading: 4:58
